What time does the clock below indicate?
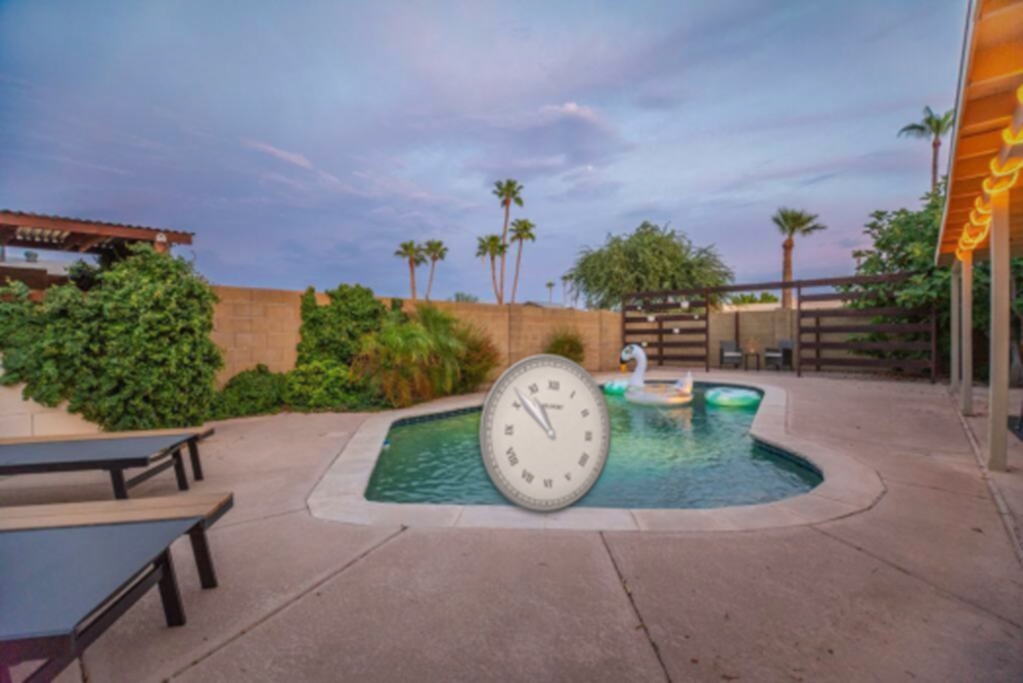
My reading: 10:52
